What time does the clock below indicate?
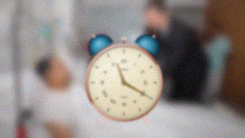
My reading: 11:20
